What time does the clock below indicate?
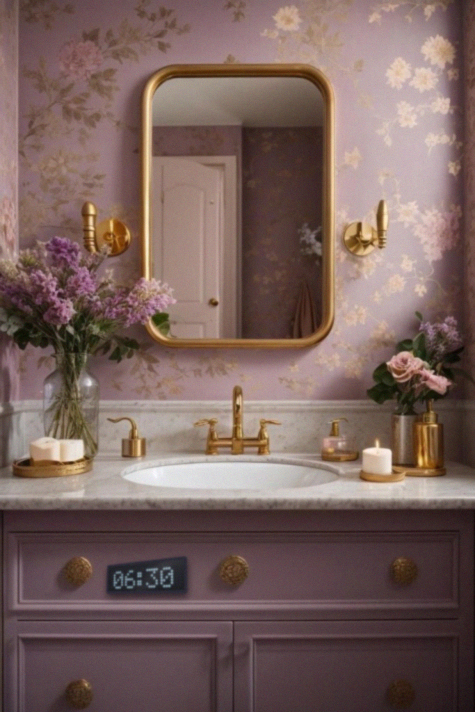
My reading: 6:30
